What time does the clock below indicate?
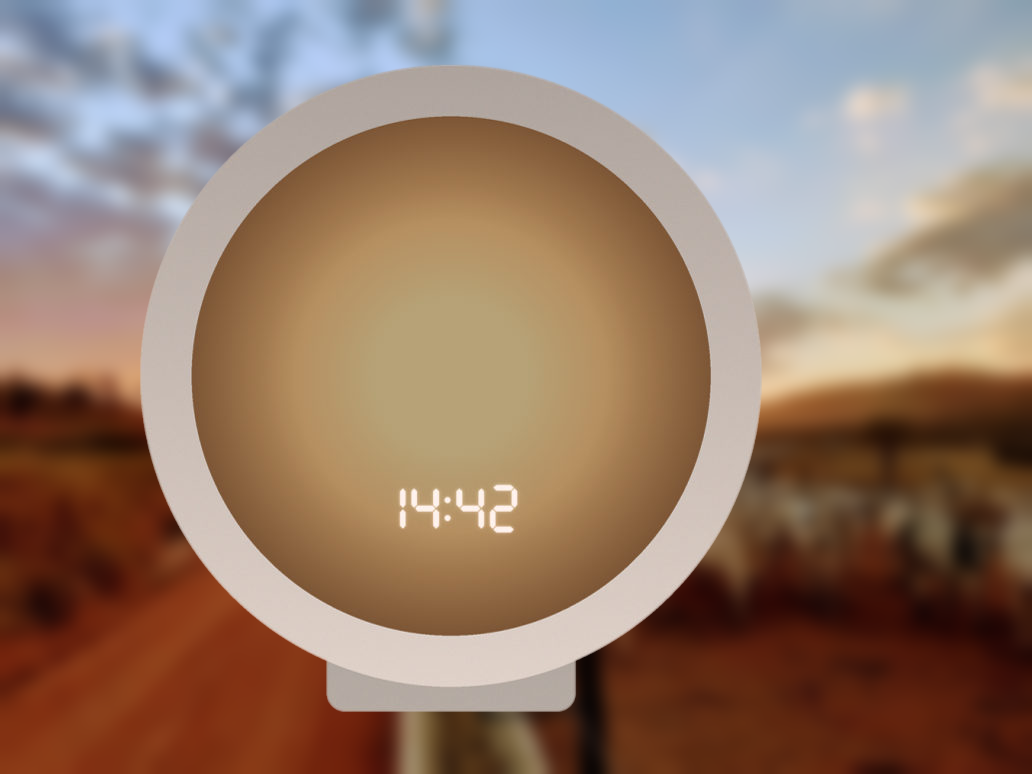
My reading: 14:42
